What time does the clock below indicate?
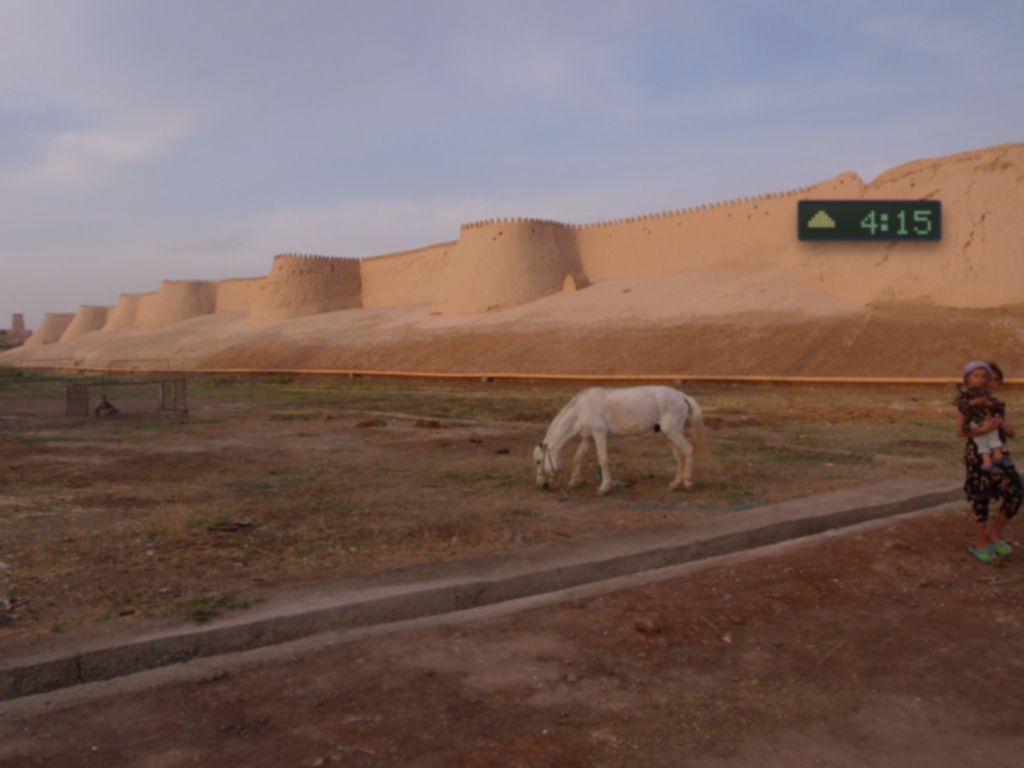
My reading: 4:15
